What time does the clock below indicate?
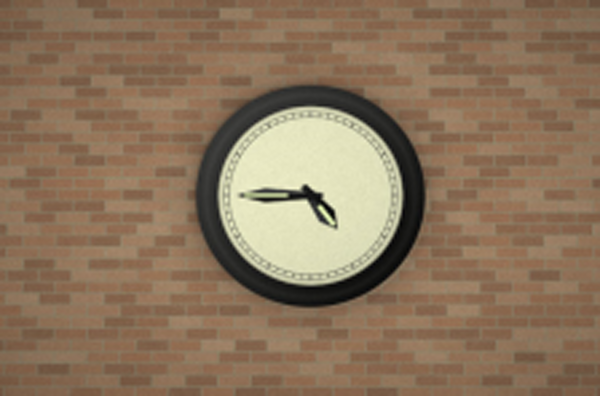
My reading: 4:45
